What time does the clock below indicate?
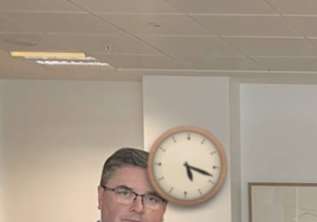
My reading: 5:18
